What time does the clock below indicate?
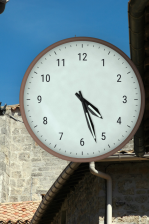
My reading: 4:27
